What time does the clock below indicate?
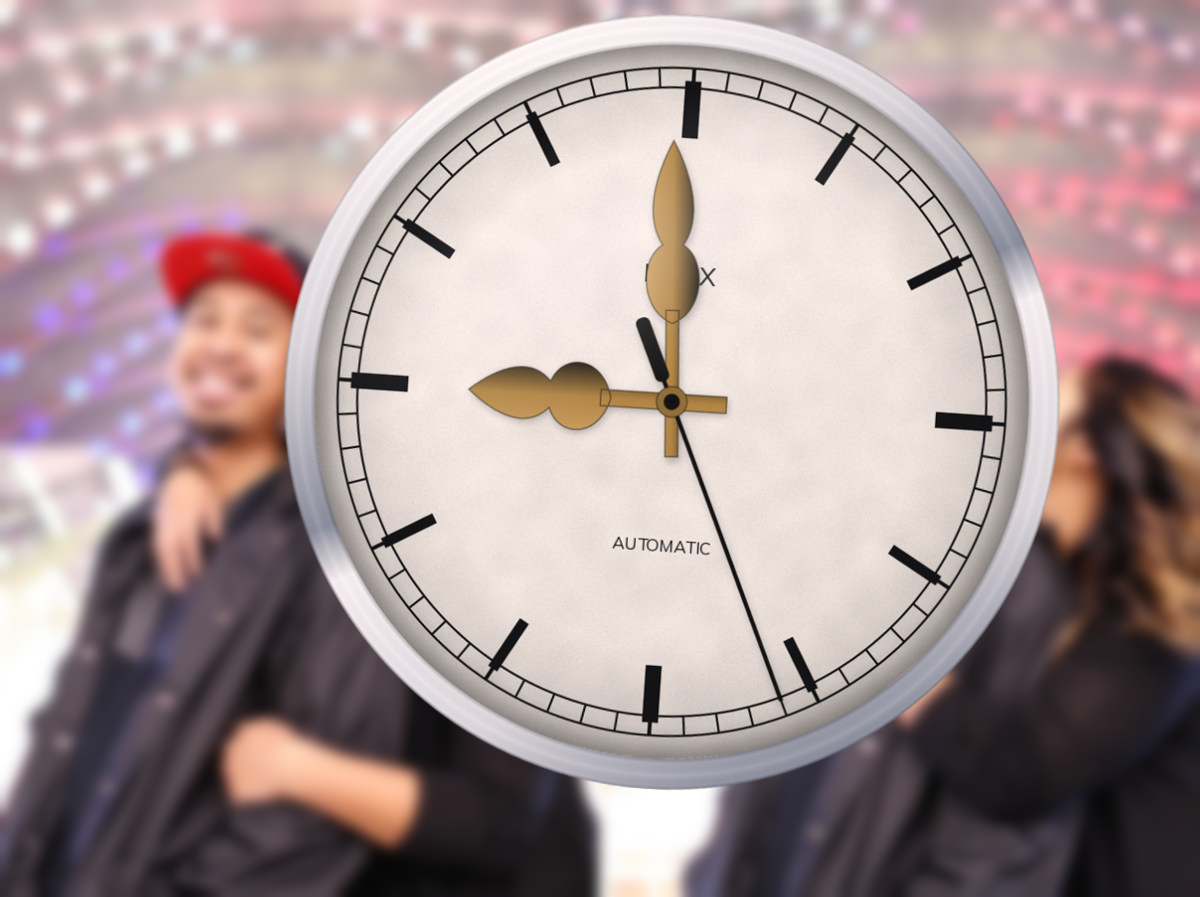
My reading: 8:59:26
